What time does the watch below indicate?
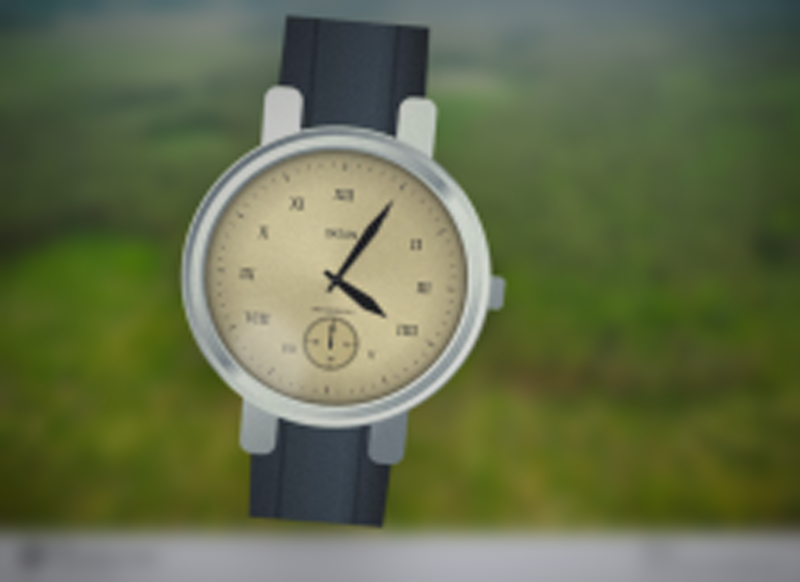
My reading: 4:05
